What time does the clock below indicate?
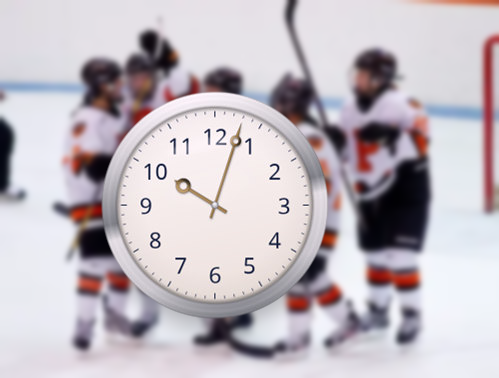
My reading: 10:03
